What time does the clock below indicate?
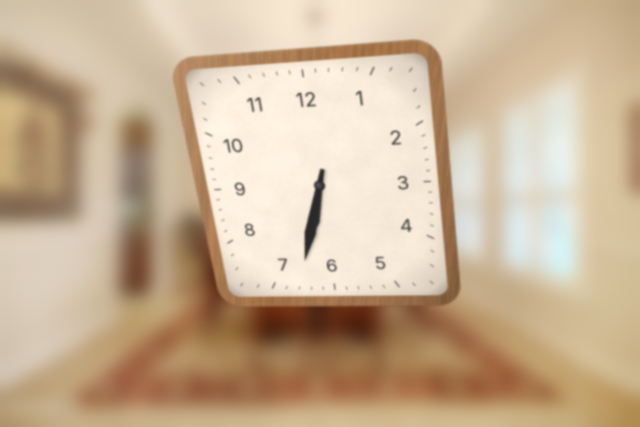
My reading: 6:33
